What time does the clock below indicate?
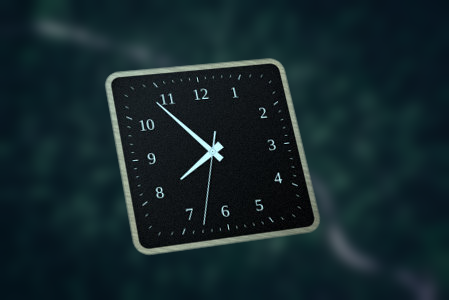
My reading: 7:53:33
